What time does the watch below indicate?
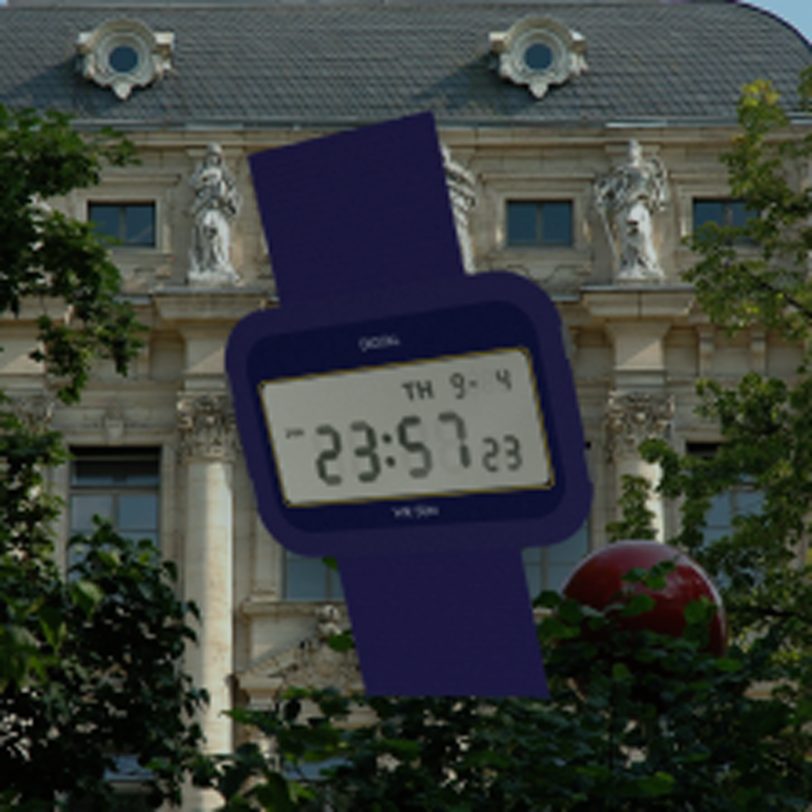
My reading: 23:57:23
